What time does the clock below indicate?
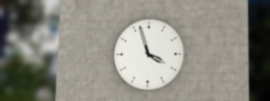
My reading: 3:57
